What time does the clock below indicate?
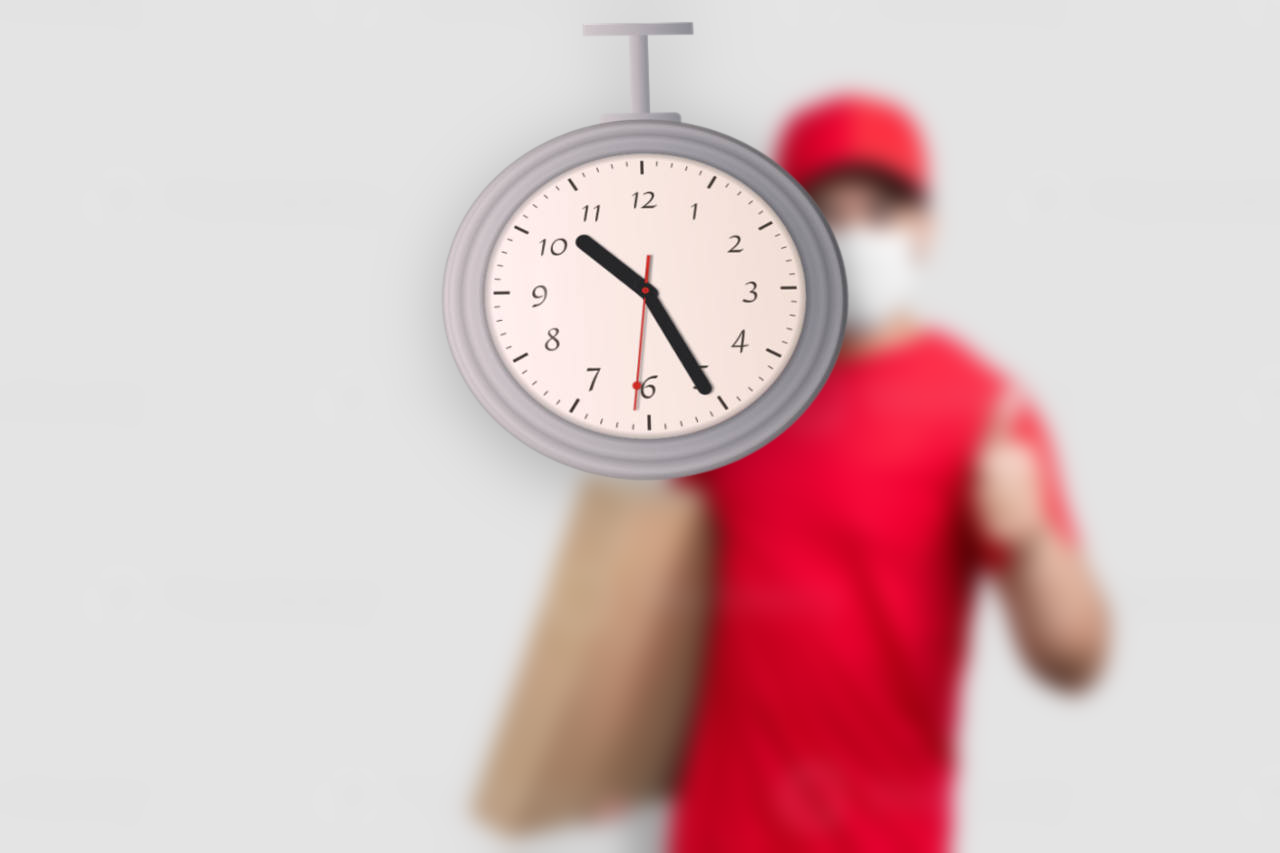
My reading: 10:25:31
